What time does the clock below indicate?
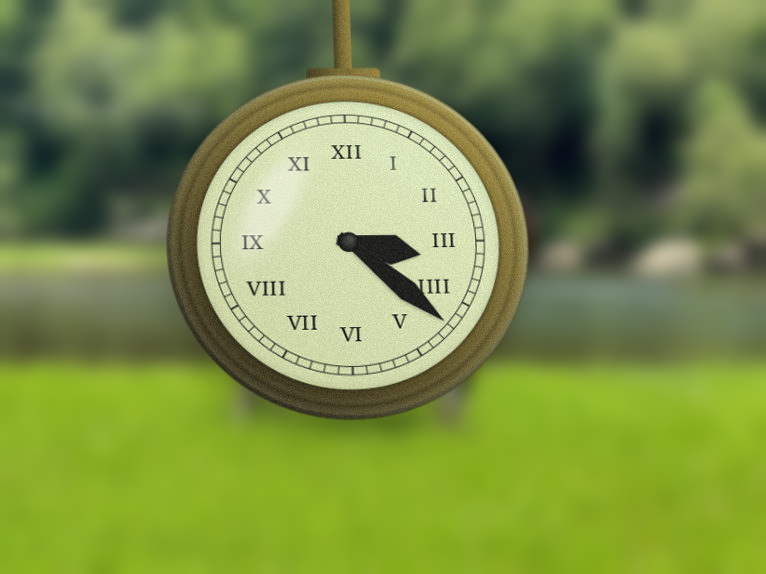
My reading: 3:22
